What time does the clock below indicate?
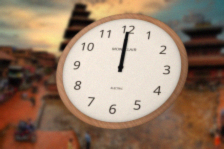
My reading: 12:00
